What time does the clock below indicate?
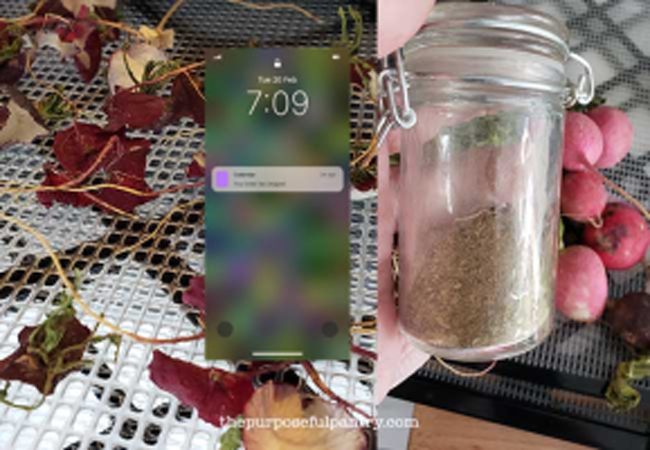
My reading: 7:09
